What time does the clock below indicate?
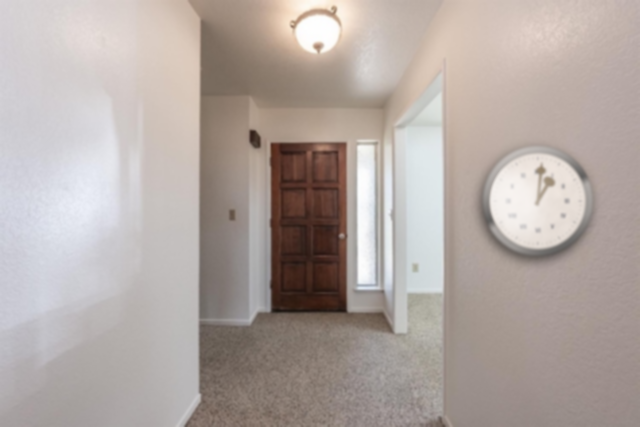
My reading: 1:01
